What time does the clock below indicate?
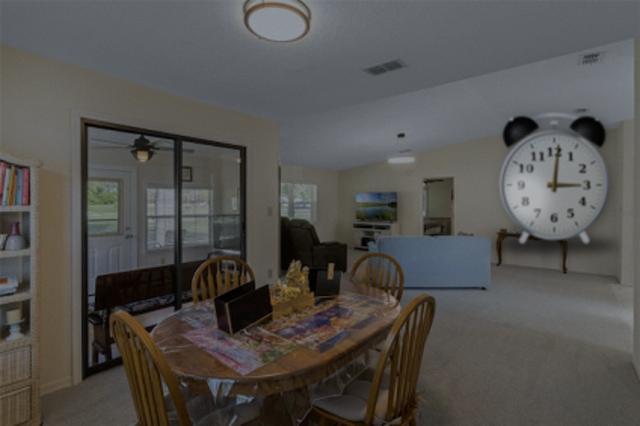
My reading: 3:01
